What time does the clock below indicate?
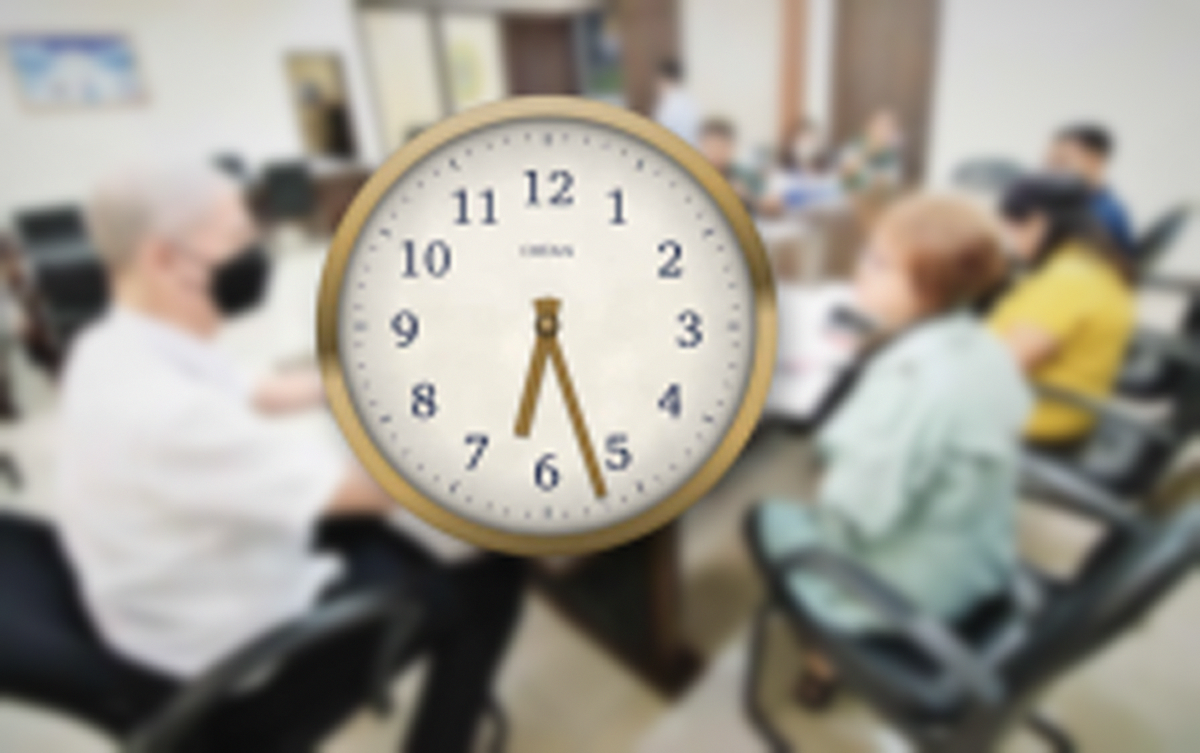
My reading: 6:27
